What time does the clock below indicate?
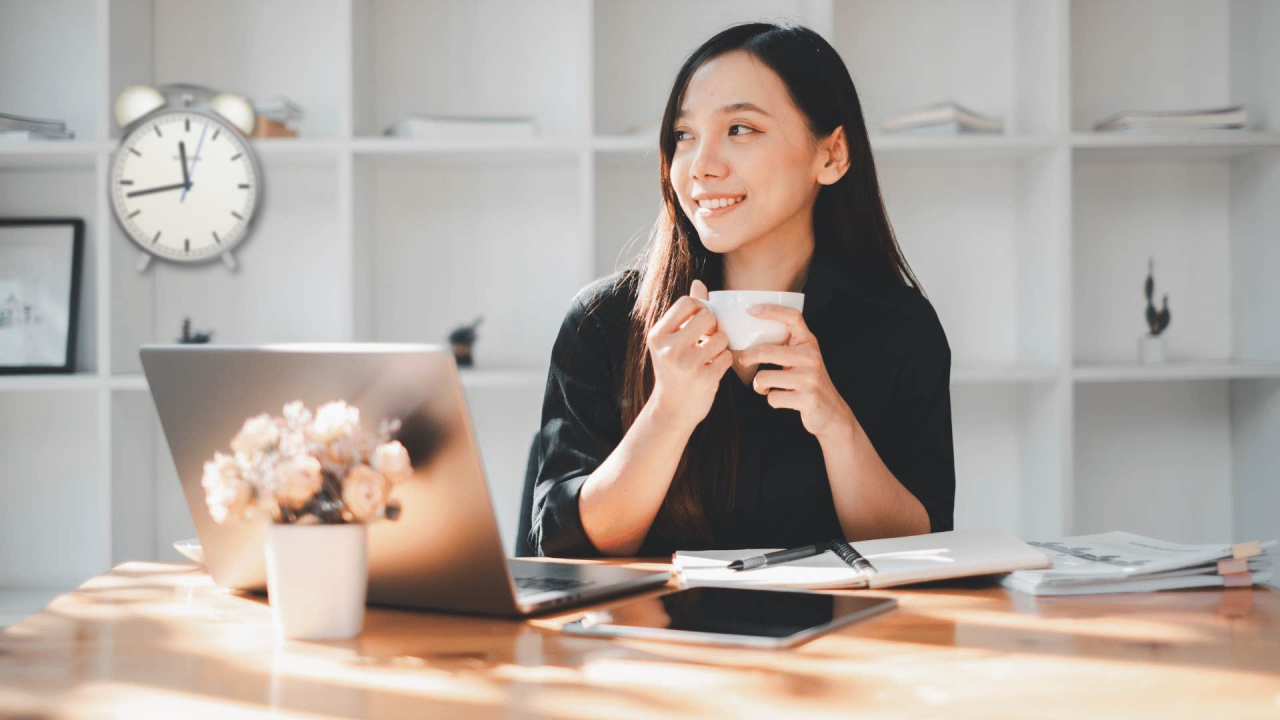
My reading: 11:43:03
